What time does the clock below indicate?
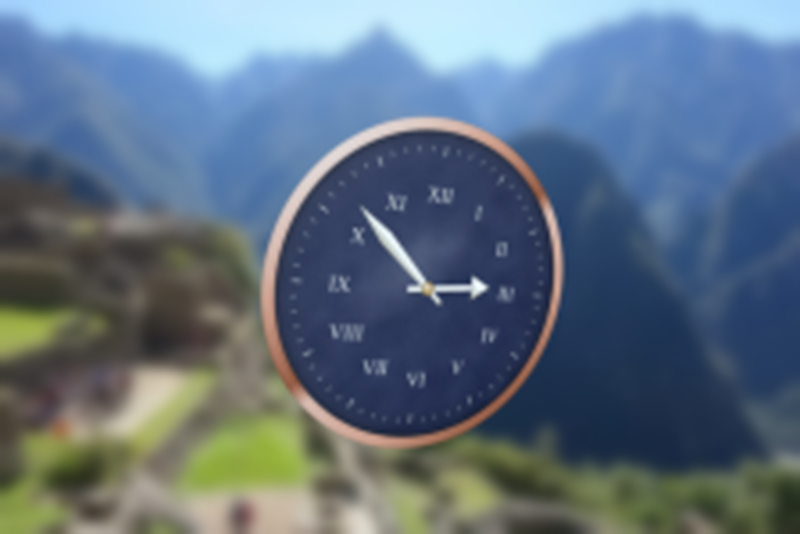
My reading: 2:52
